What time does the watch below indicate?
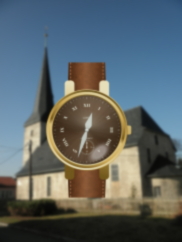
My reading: 12:33
